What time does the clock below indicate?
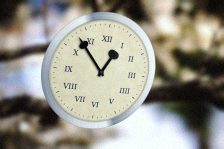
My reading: 12:53
